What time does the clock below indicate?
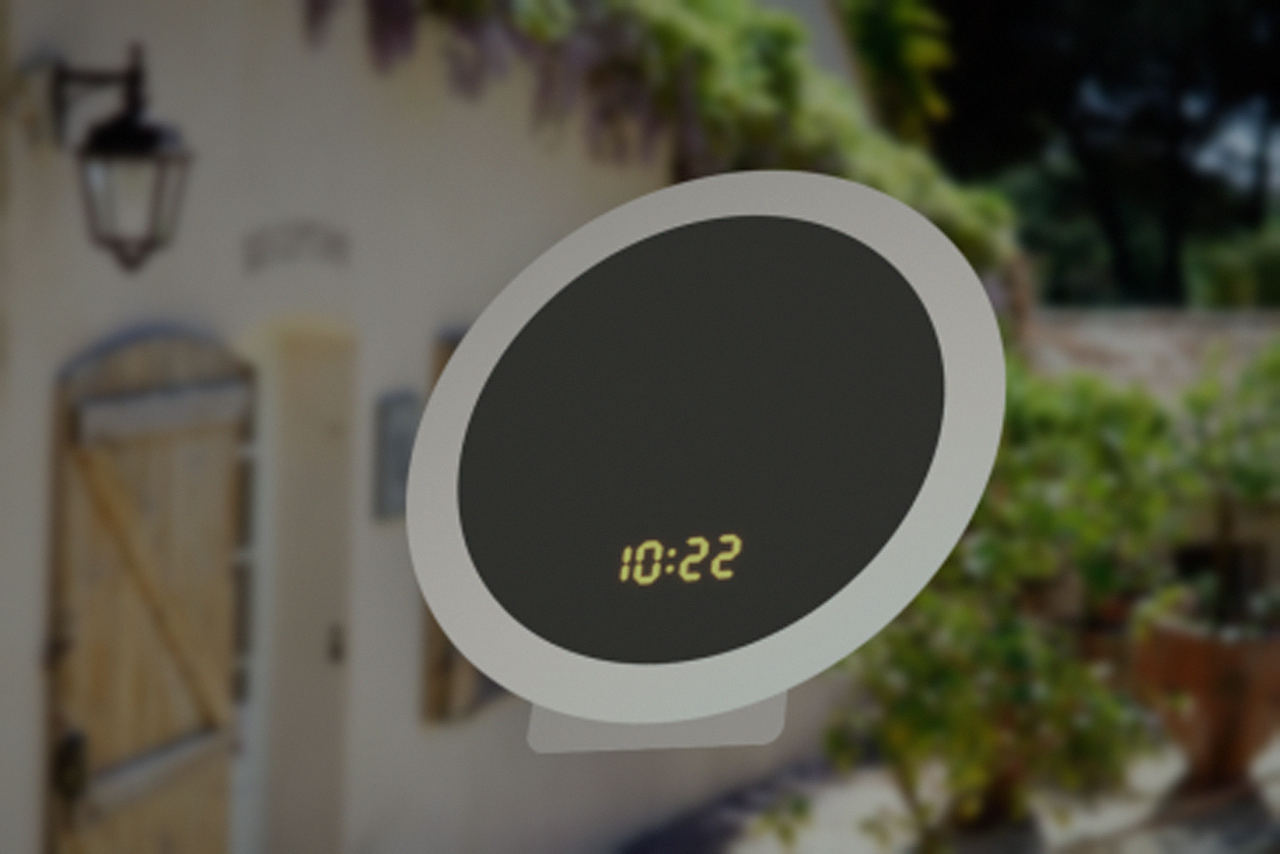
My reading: 10:22
